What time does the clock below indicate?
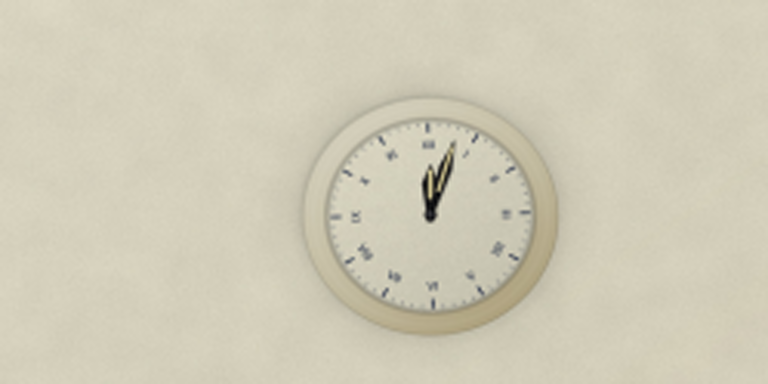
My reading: 12:03
